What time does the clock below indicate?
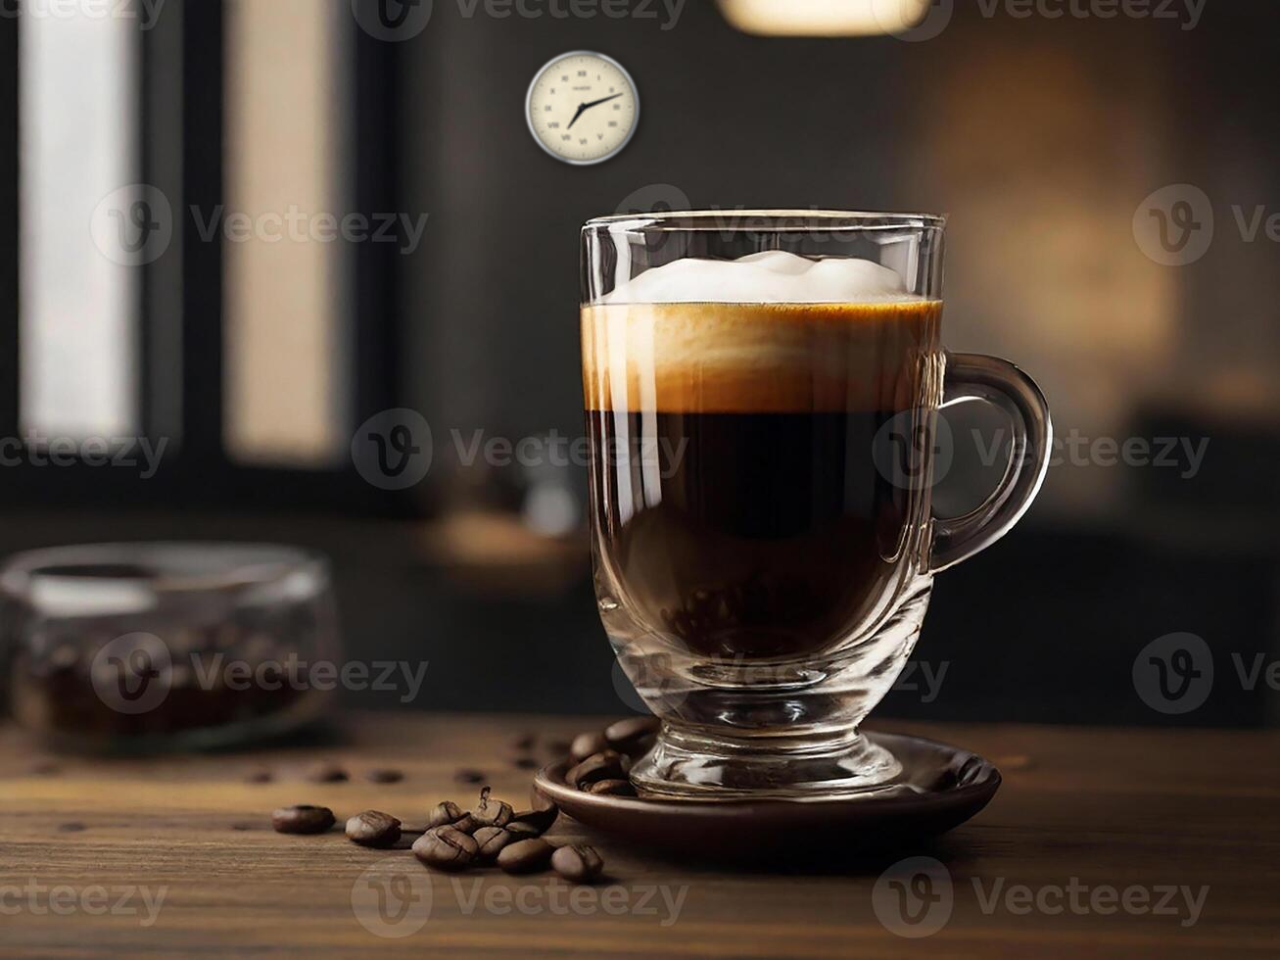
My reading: 7:12
